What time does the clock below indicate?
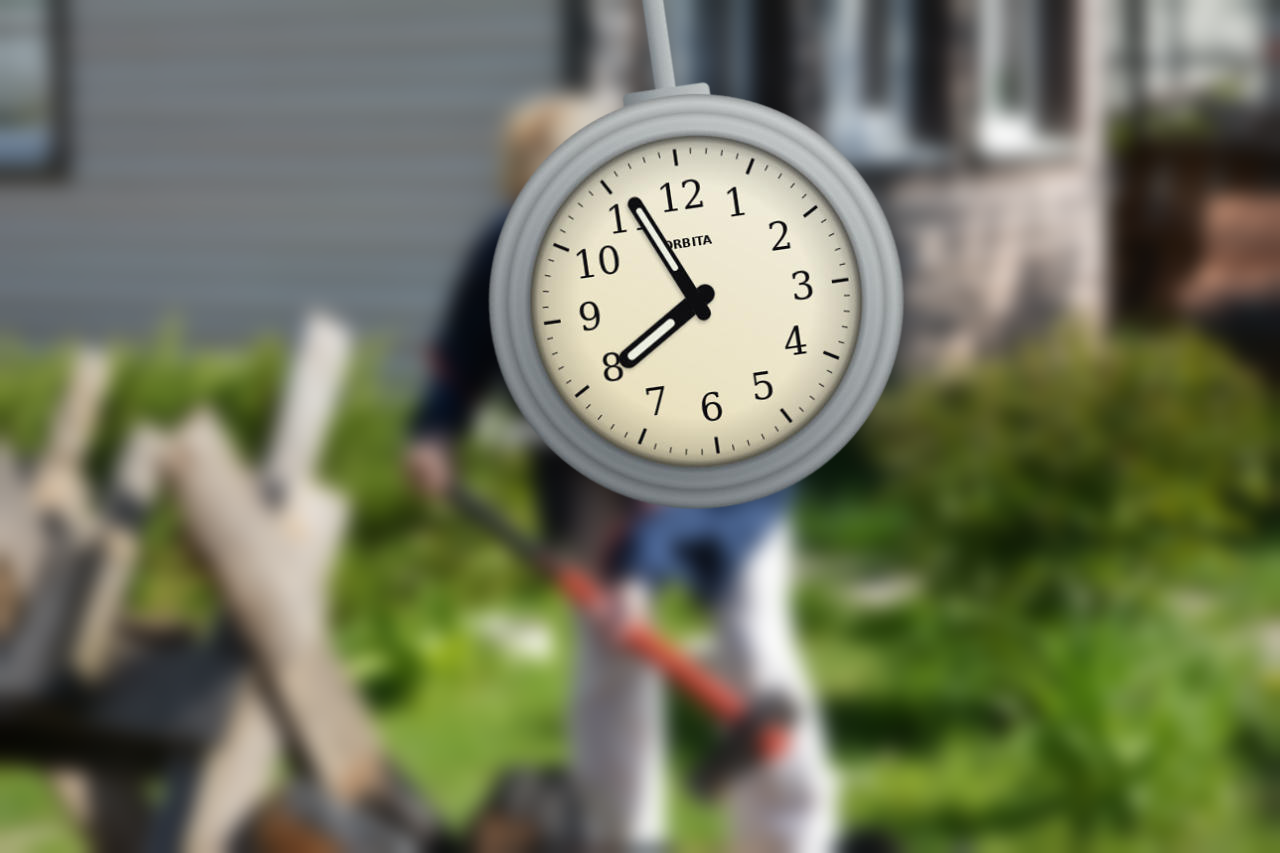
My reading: 7:56
